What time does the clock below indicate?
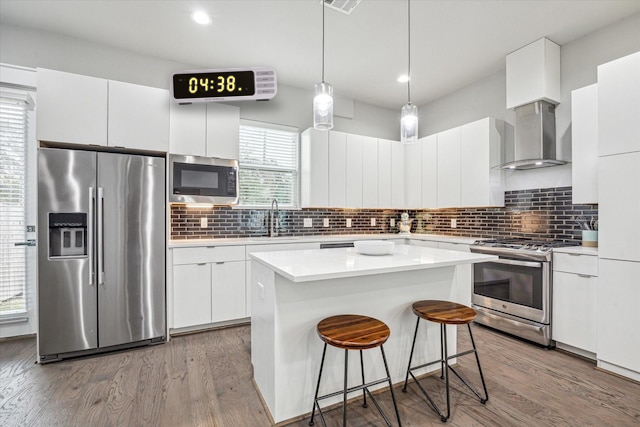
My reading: 4:38
